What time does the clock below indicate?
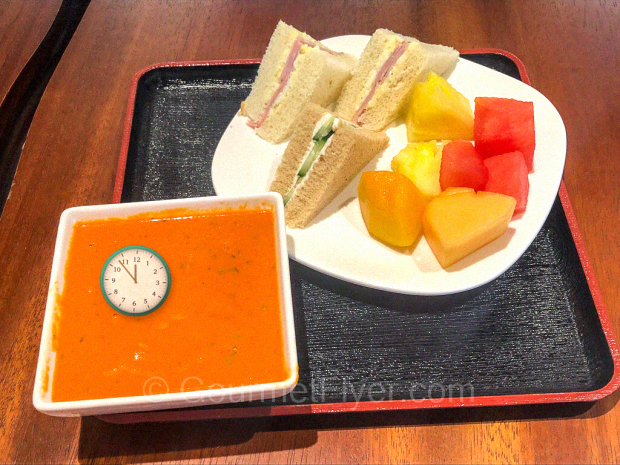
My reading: 11:53
